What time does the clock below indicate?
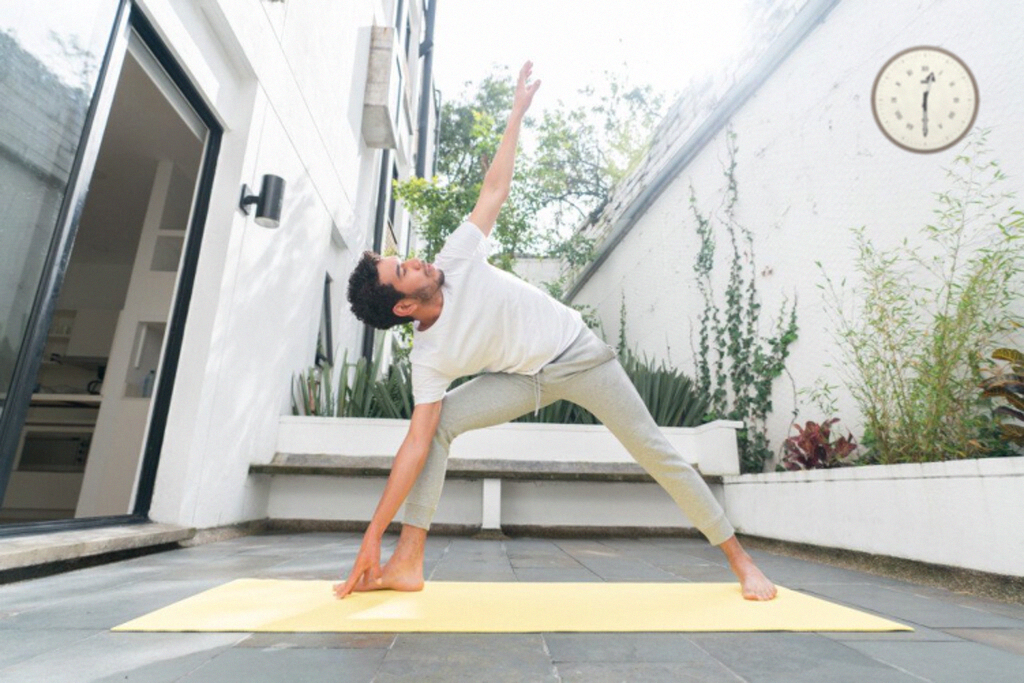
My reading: 12:30
